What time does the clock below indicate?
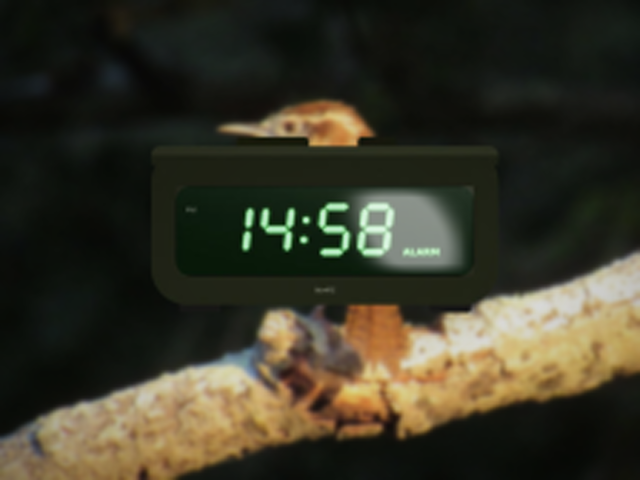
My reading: 14:58
